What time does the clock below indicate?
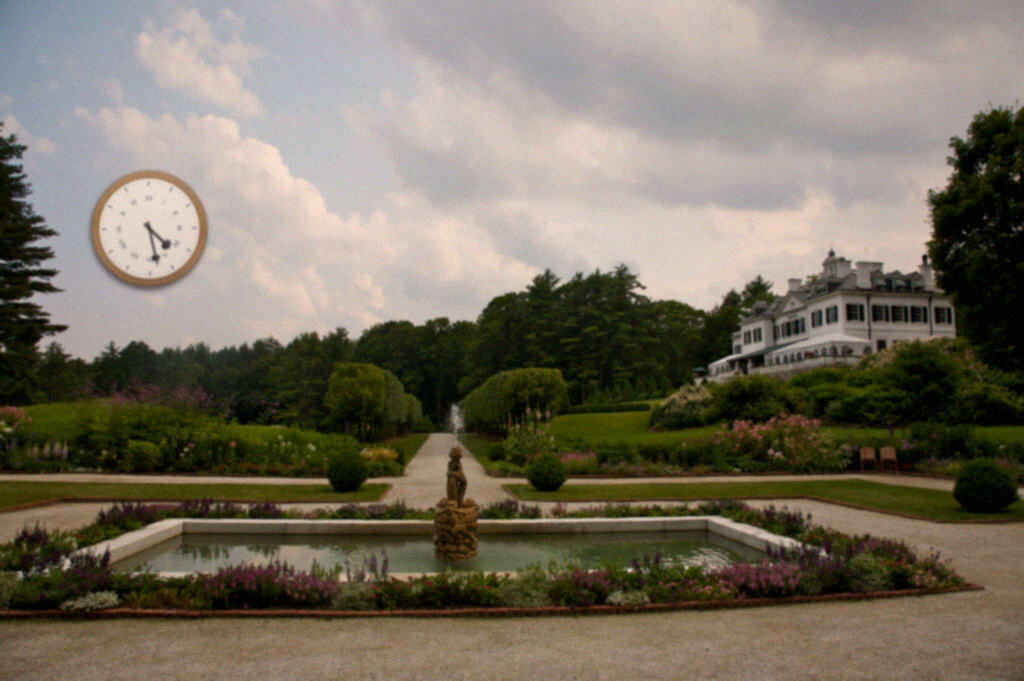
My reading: 4:28
